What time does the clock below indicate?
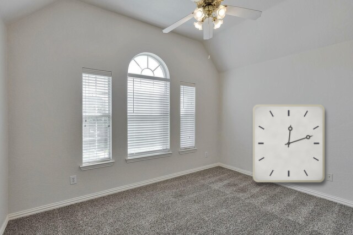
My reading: 12:12
